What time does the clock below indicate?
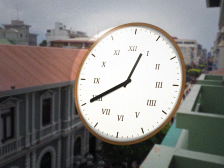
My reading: 12:40
